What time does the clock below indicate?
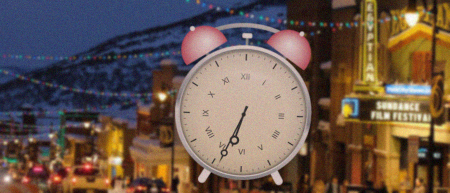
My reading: 6:34
